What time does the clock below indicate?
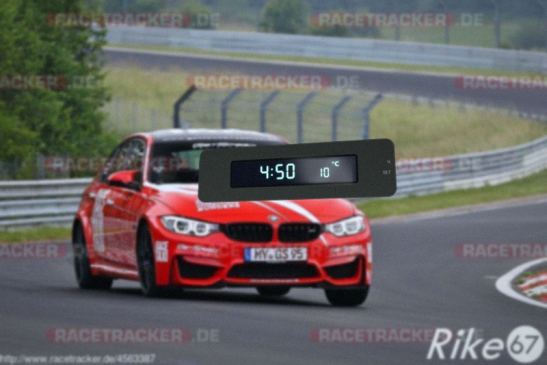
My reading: 4:50
